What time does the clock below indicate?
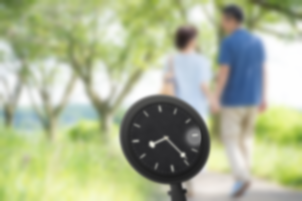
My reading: 8:24
